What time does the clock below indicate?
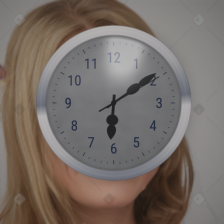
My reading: 6:09:10
